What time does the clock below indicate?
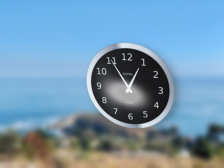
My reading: 12:55
